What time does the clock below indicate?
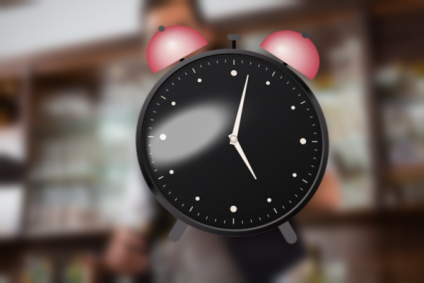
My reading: 5:02
